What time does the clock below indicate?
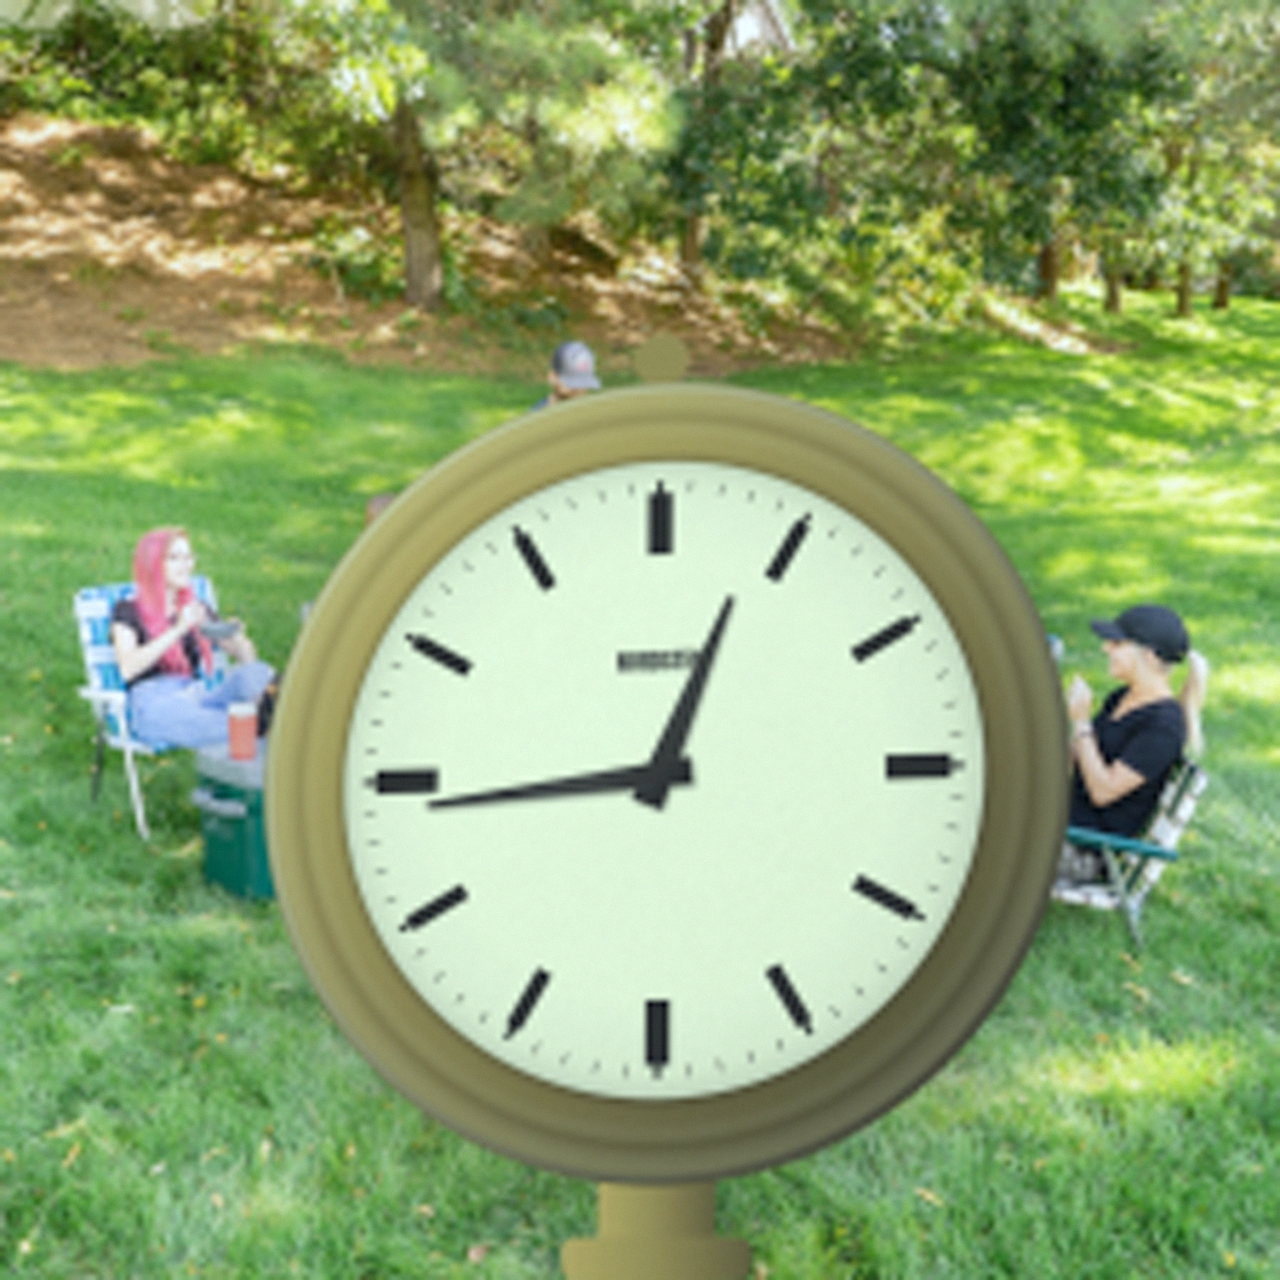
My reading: 12:44
